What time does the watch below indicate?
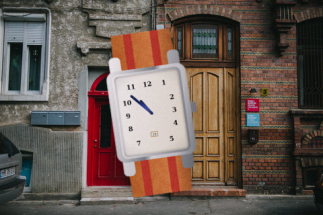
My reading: 10:53
